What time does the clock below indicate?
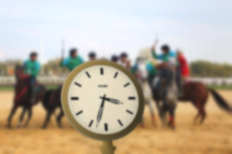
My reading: 3:33
